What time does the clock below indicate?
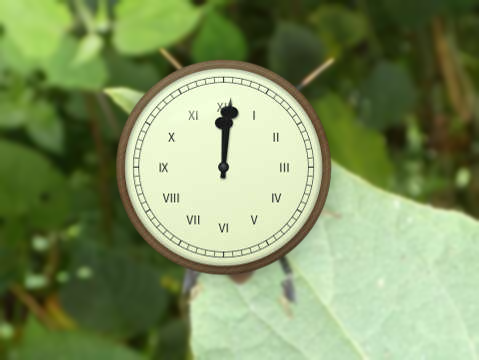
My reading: 12:01
